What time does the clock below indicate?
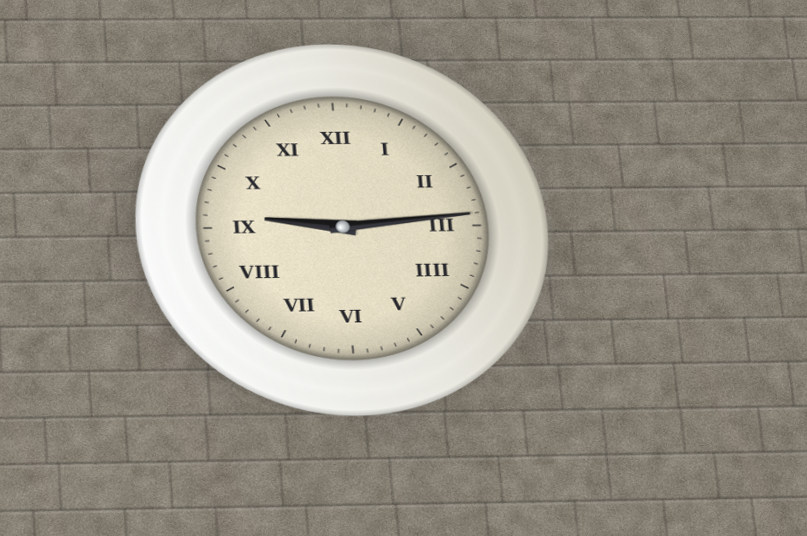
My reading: 9:14
